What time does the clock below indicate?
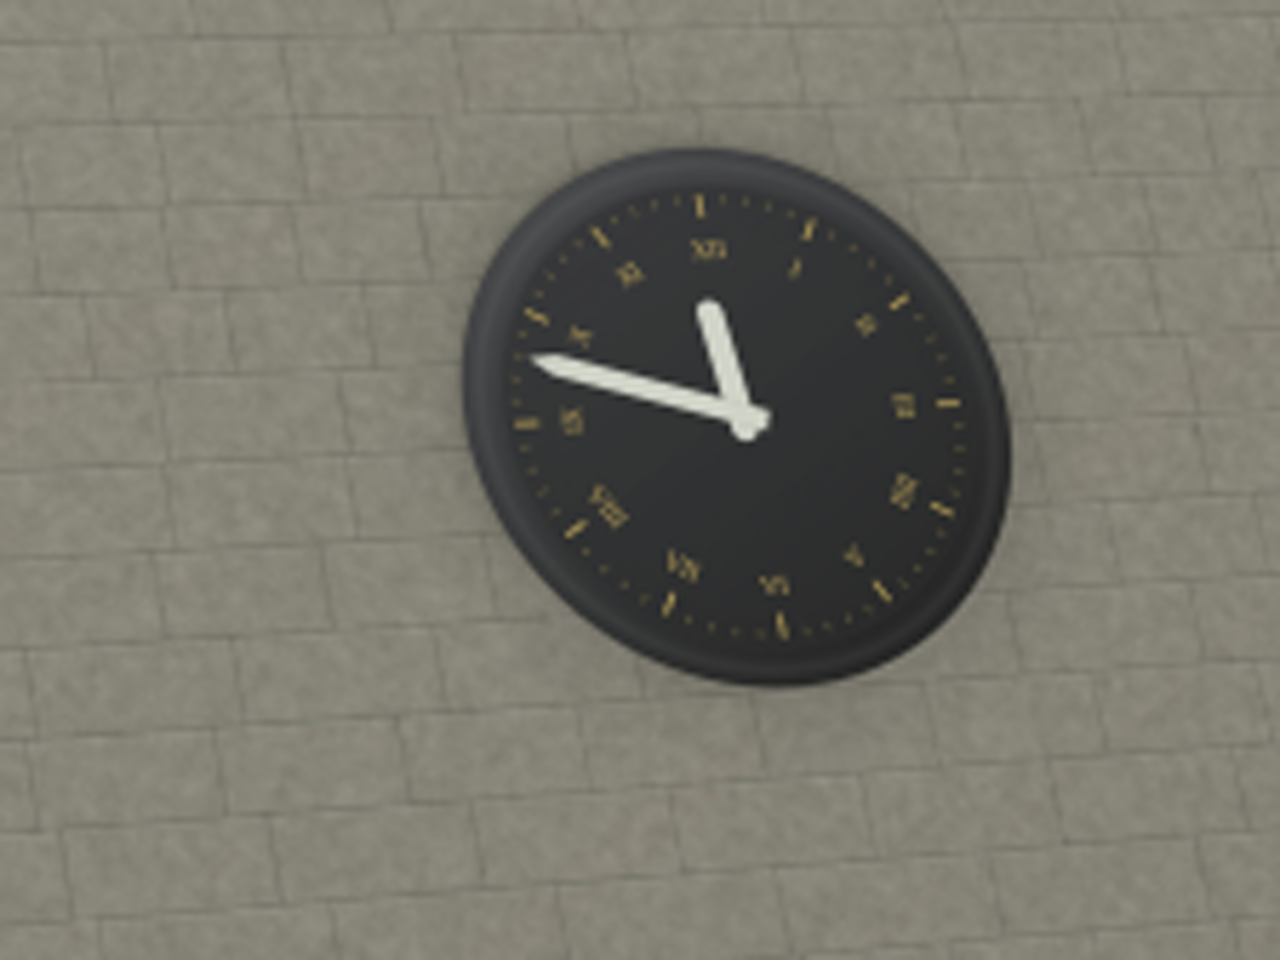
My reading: 11:48
